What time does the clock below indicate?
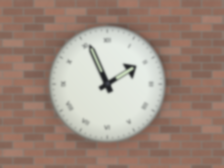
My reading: 1:56
